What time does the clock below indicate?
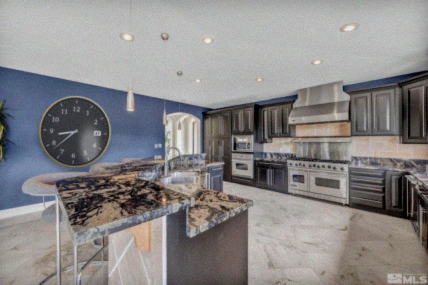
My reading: 8:38
